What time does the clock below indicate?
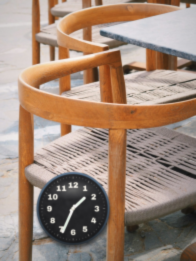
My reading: 1:34
